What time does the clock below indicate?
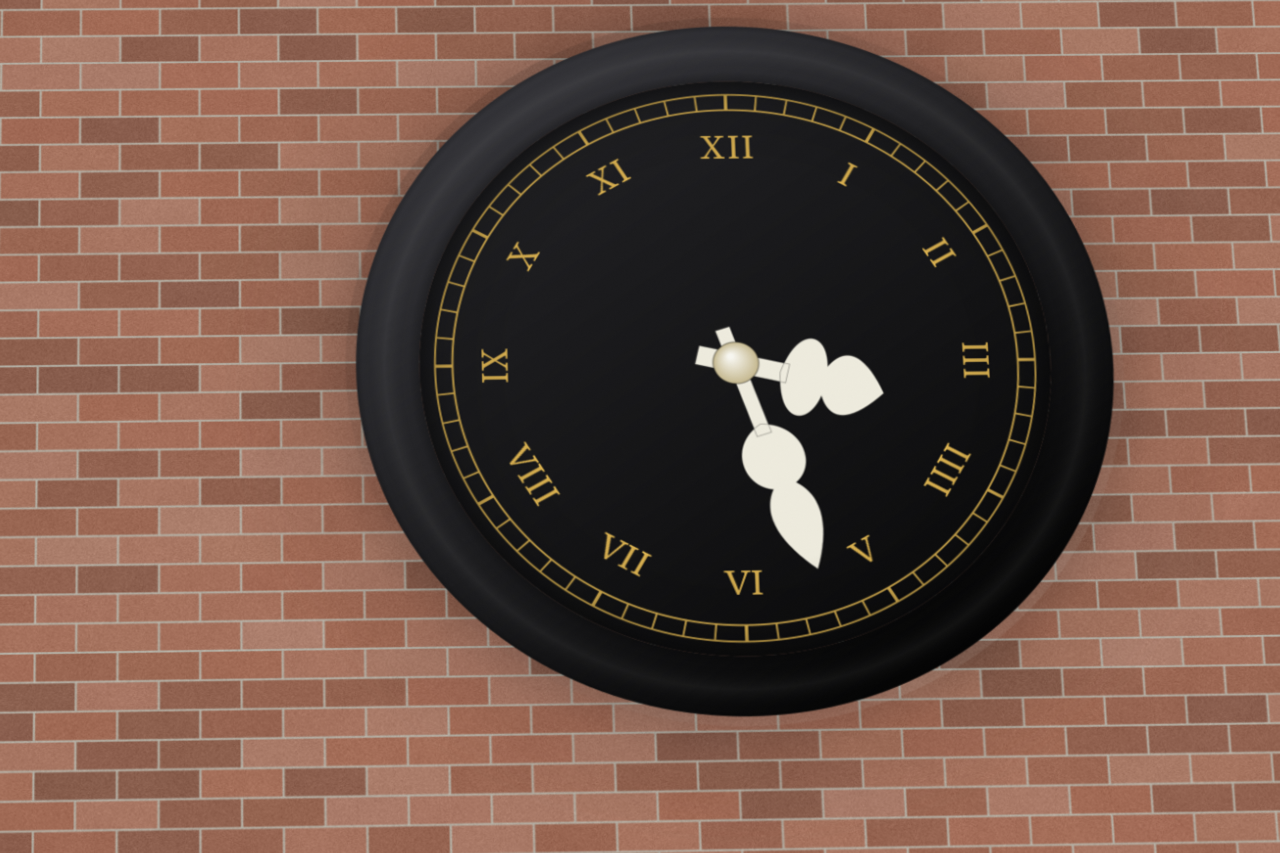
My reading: 3:27
